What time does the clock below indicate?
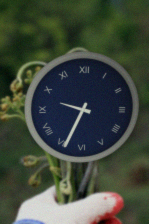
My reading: 9:34
